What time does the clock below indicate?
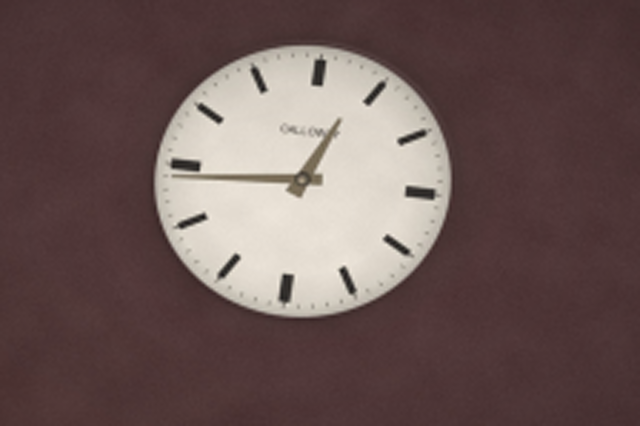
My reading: 12:44
